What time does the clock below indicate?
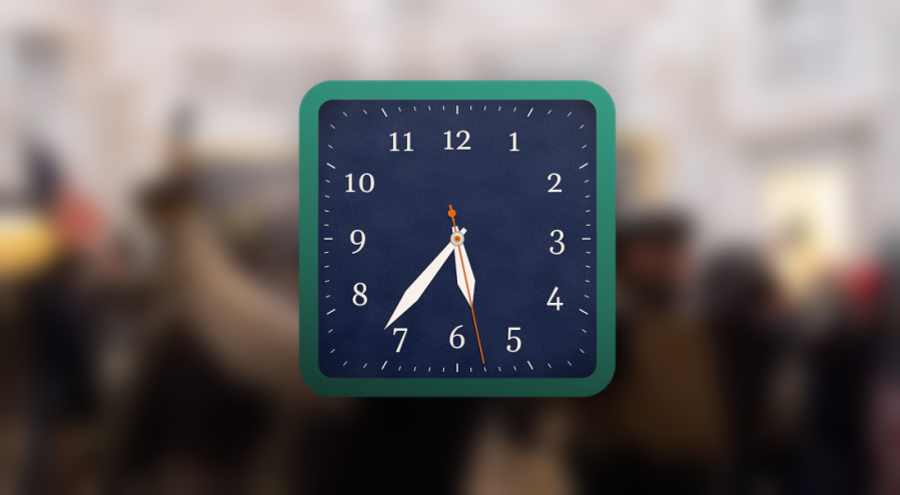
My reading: 5:36:28
